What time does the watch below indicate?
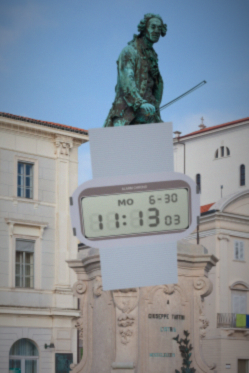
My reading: 11:13:03
